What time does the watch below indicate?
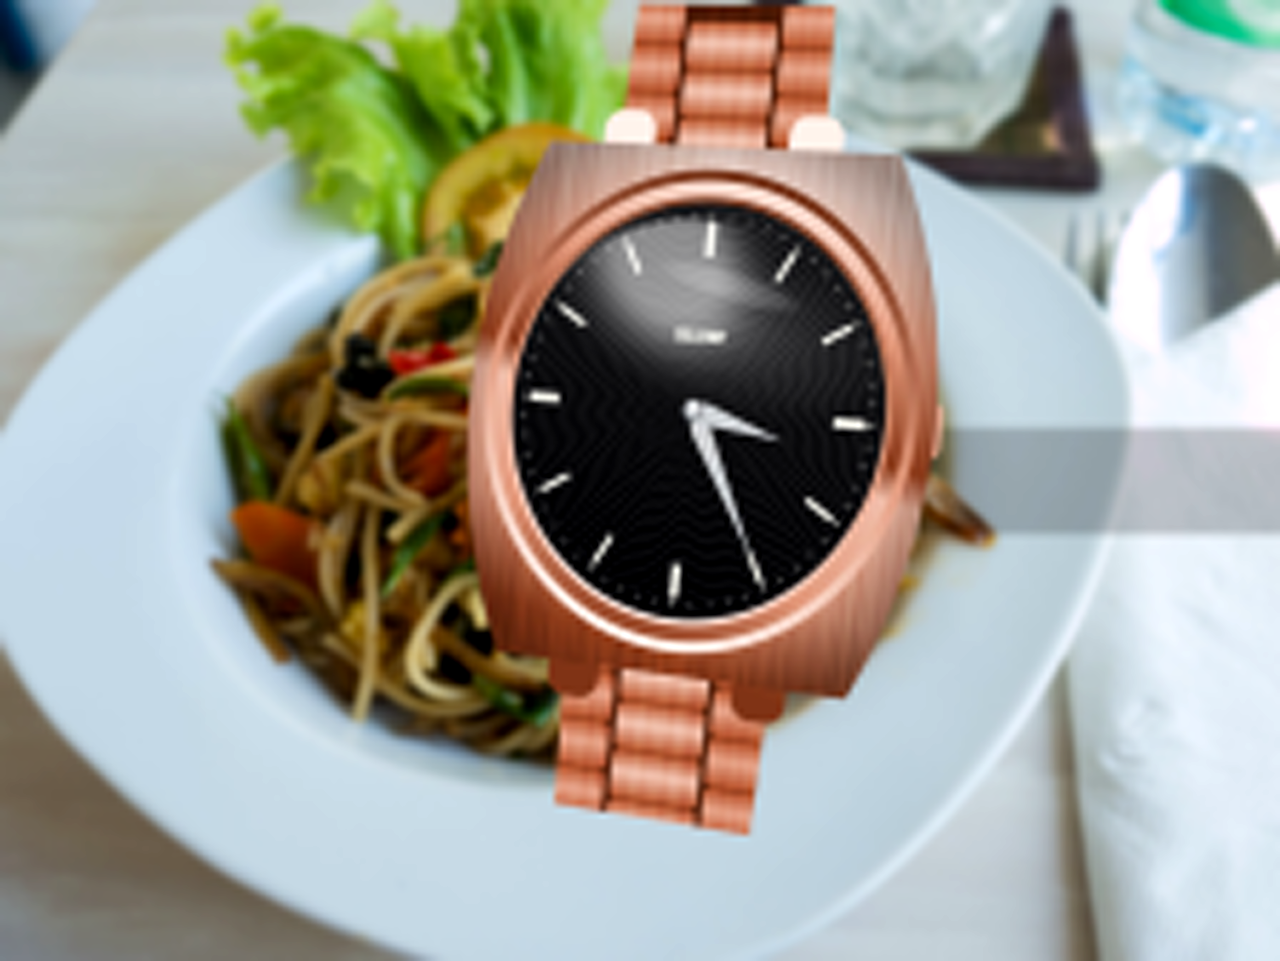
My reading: 3:25
